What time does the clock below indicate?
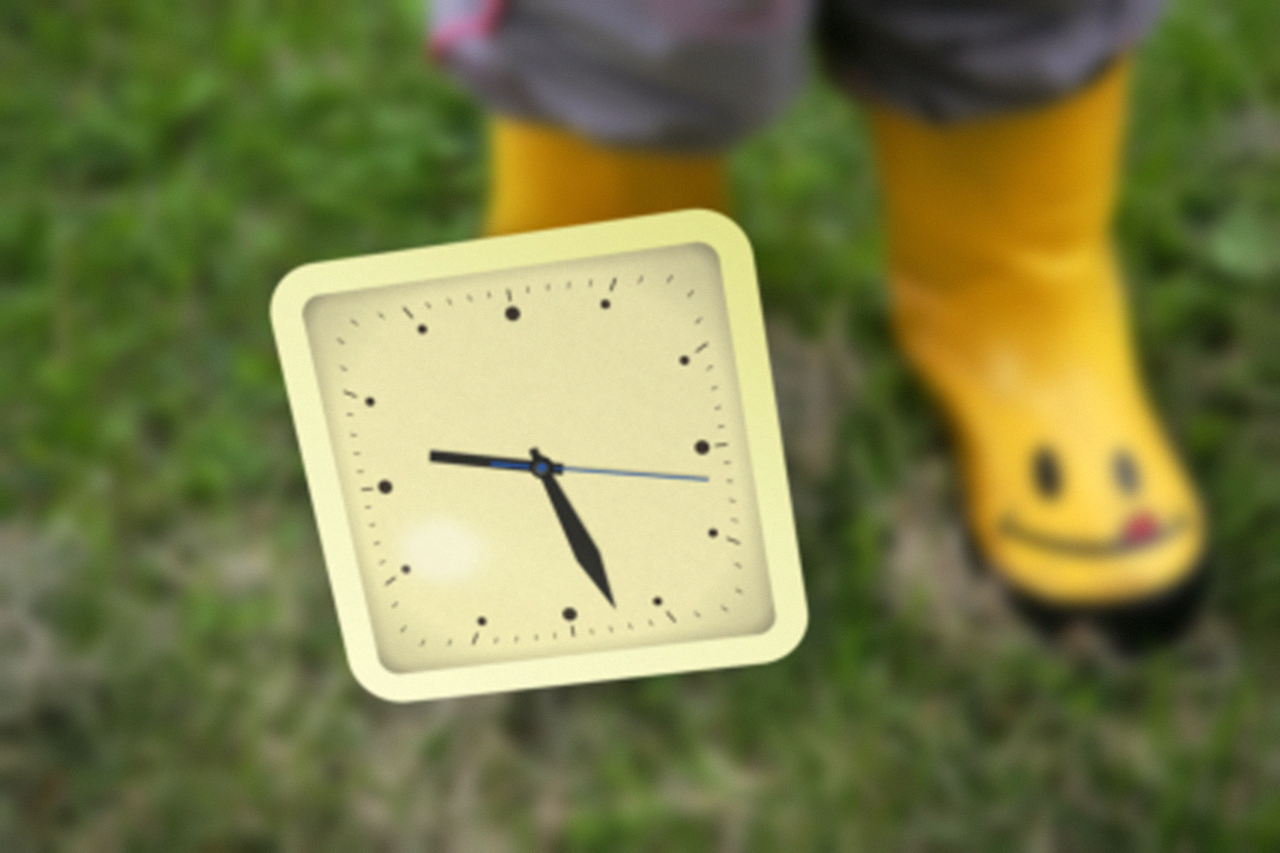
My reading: 9:27:17
